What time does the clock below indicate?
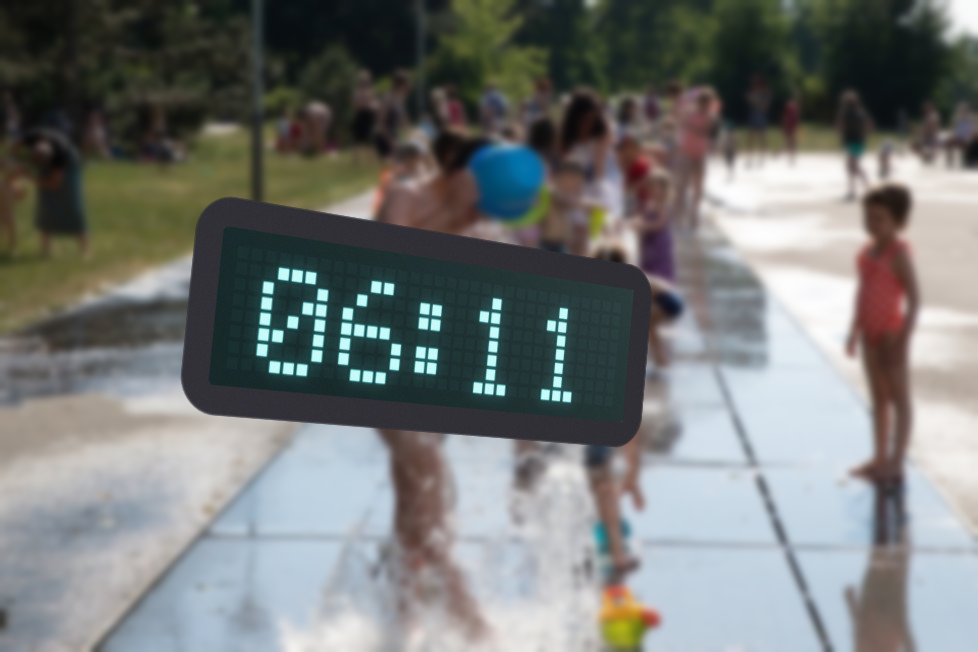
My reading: 6:11
